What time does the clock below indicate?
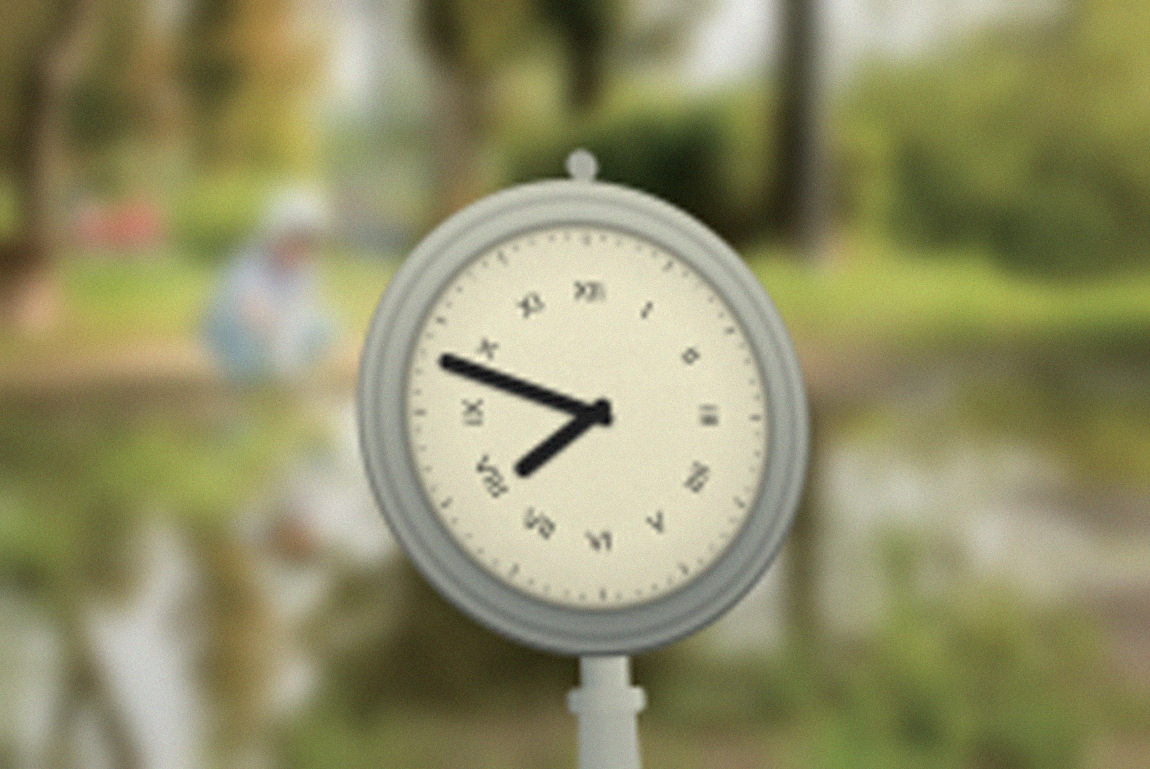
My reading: 7:48
